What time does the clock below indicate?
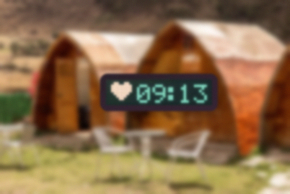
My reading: 9:13
